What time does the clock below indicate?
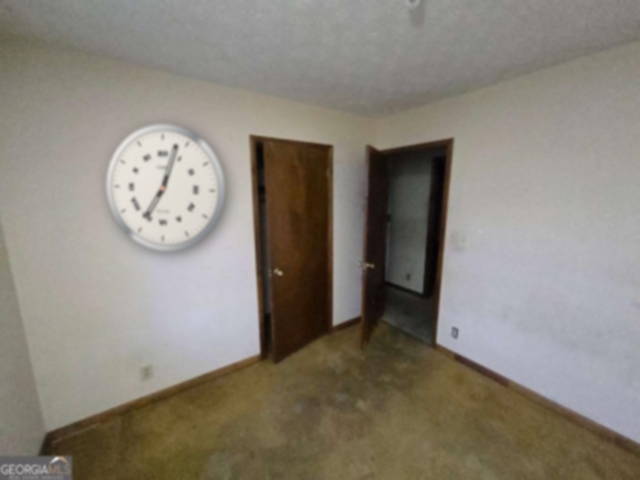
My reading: 7:03
